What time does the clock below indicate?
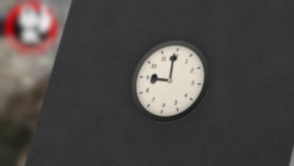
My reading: 8:59
